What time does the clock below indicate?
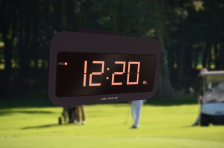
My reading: 12:20
